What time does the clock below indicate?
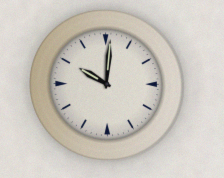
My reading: 10:01
